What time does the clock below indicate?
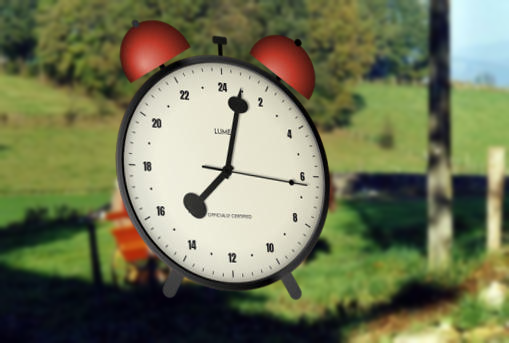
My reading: 15:02:16
